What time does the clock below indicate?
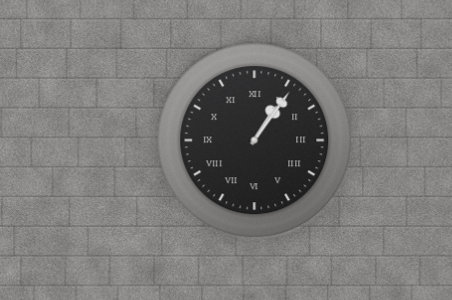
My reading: 1:06
